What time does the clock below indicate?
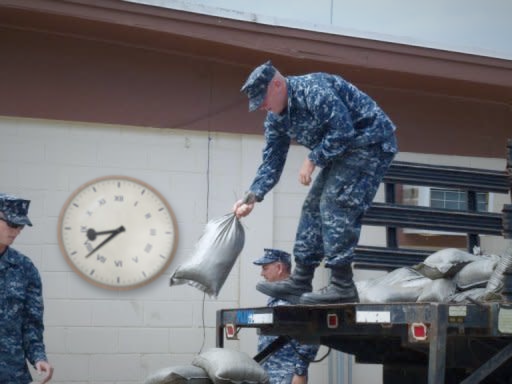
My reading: 8:38
